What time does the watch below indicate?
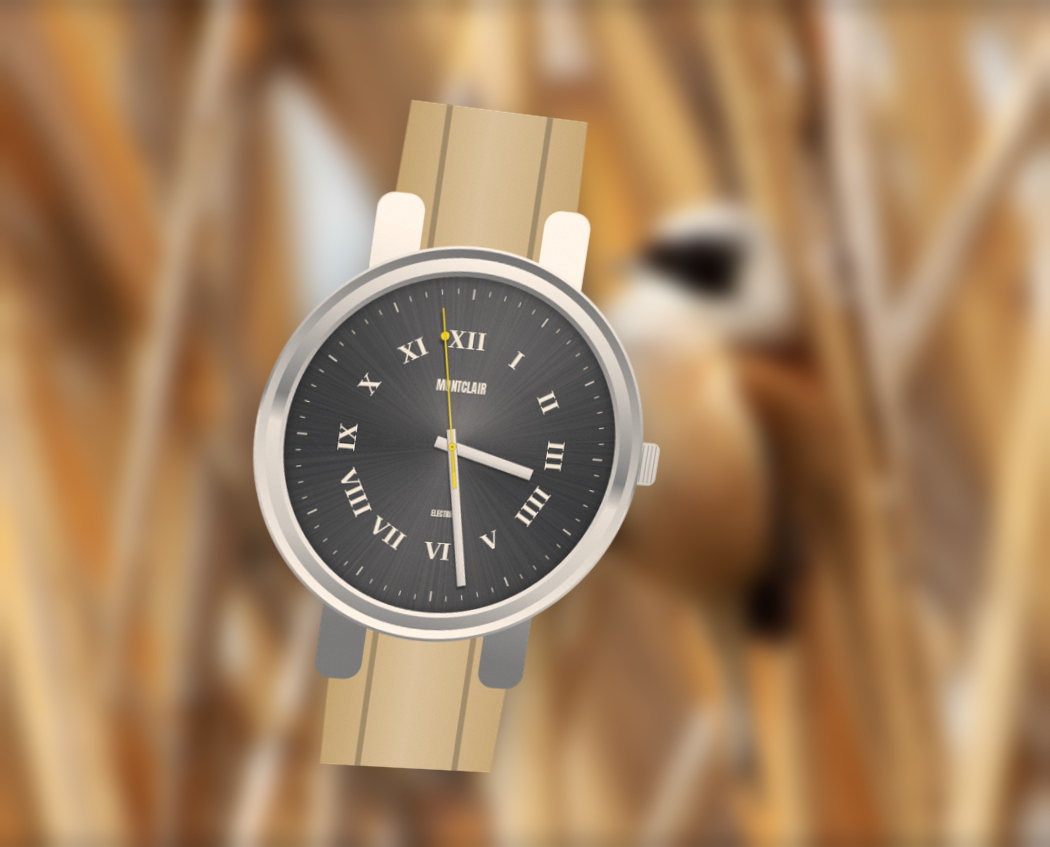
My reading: 3:27:58
